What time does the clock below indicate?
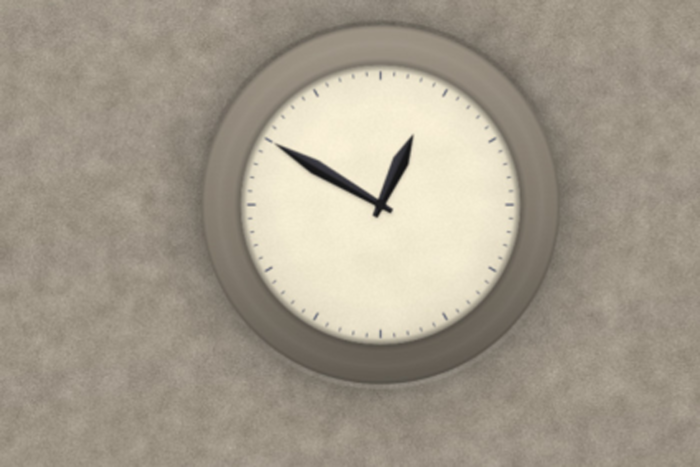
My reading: 12:50
